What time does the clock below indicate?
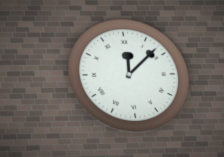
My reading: 12:08
